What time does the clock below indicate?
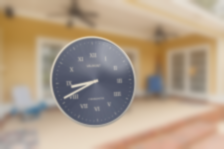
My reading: 8:41
